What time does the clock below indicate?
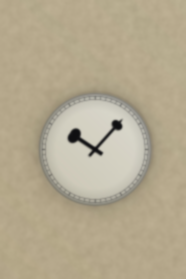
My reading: 10:07
